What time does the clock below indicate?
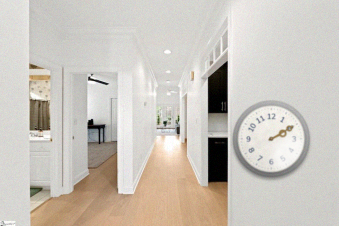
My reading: 2:10
